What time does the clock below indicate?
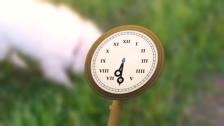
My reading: 6:30
